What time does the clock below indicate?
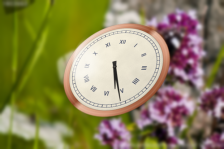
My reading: 5:26
